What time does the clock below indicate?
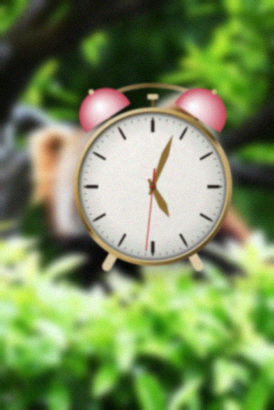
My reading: 5:03:31
